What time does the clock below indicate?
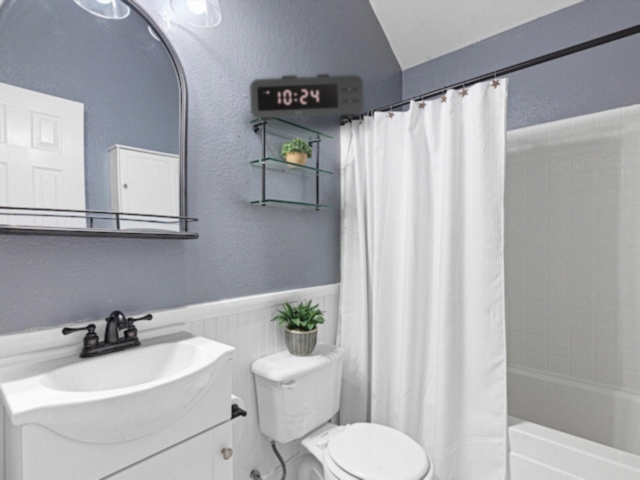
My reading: 10:24
